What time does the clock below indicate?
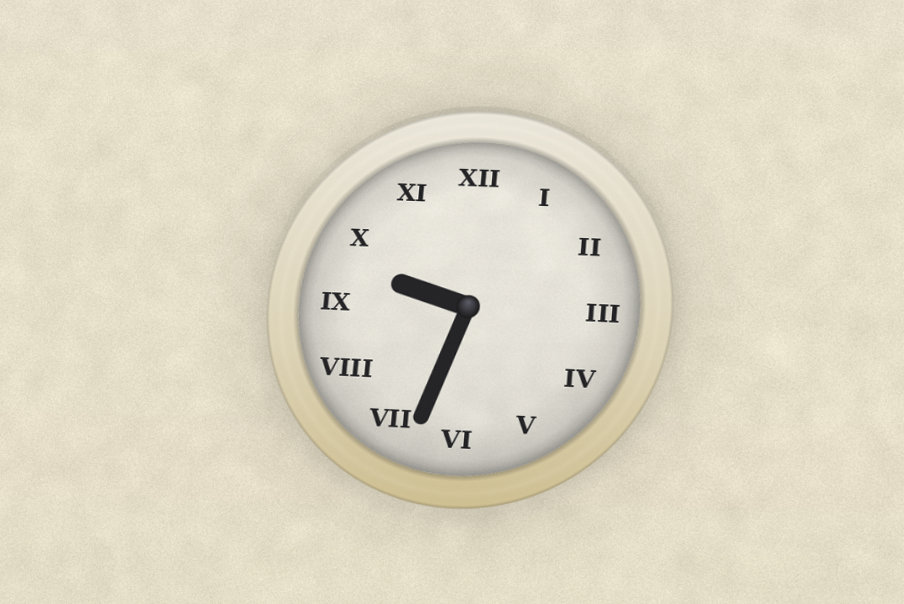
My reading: 9:33
